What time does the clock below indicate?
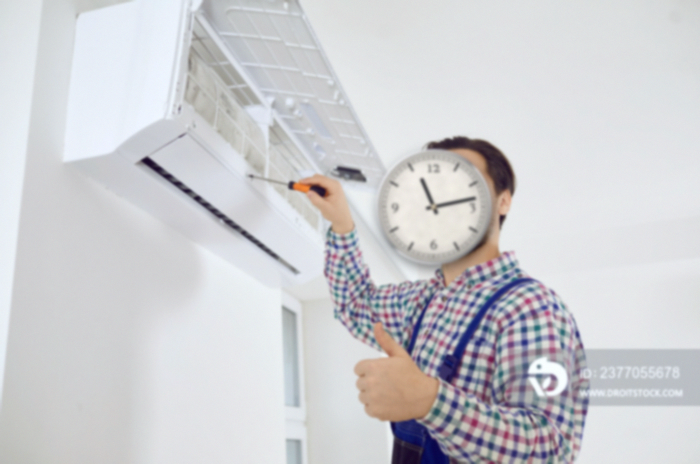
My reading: 11:13
